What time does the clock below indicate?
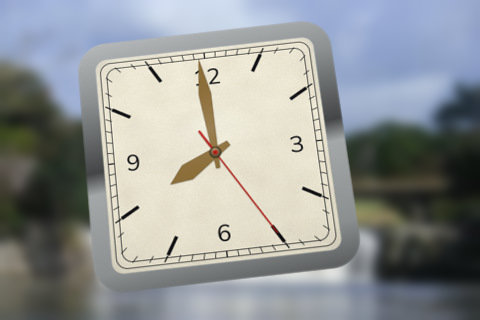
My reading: 7:59:25
